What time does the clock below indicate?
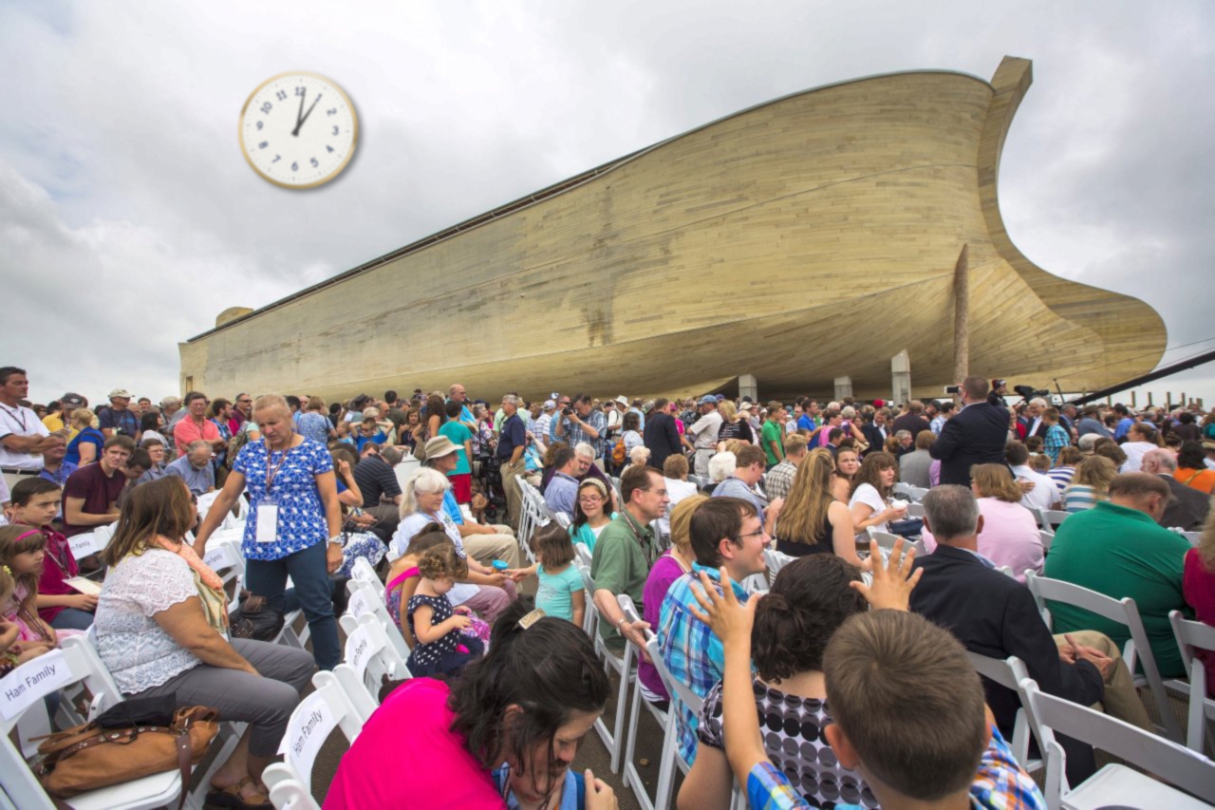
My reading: 1:01
